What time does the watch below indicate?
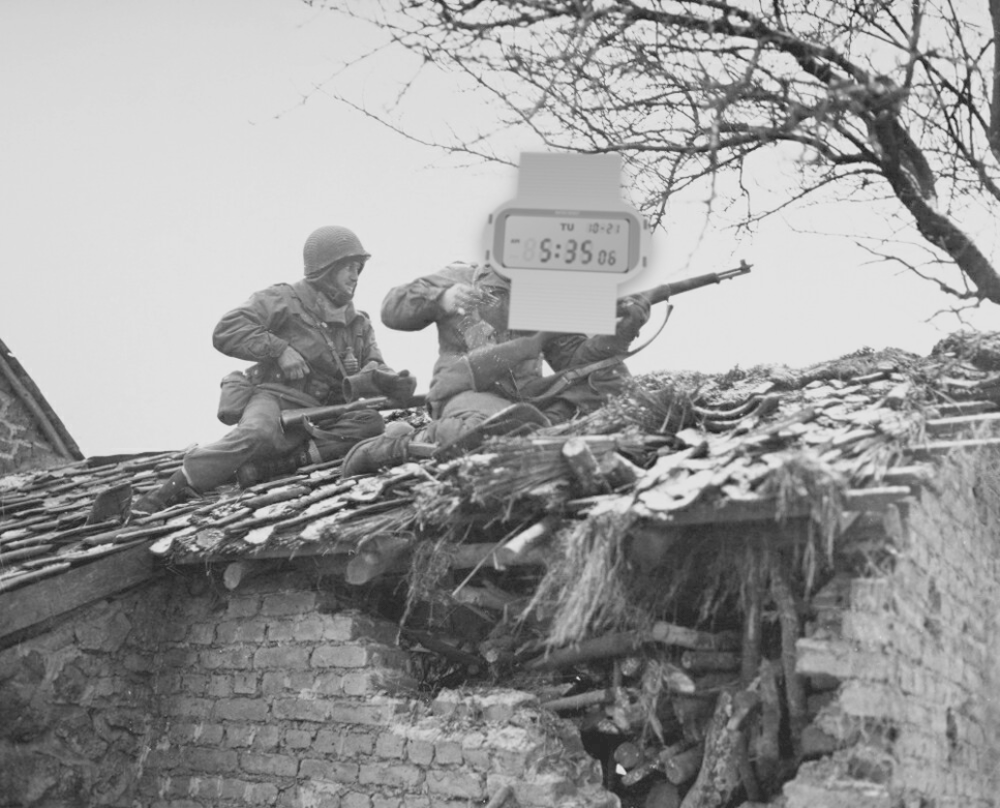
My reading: 5:35:06
